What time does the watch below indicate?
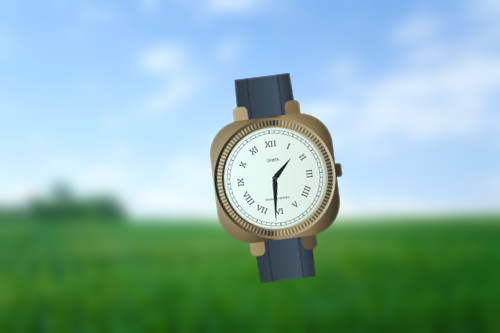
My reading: 1:31
